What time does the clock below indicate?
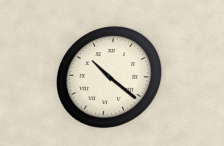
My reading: 10:21
